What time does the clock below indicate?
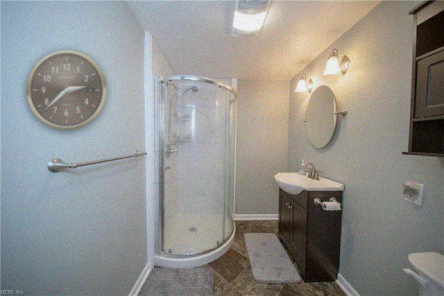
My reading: 2:38
